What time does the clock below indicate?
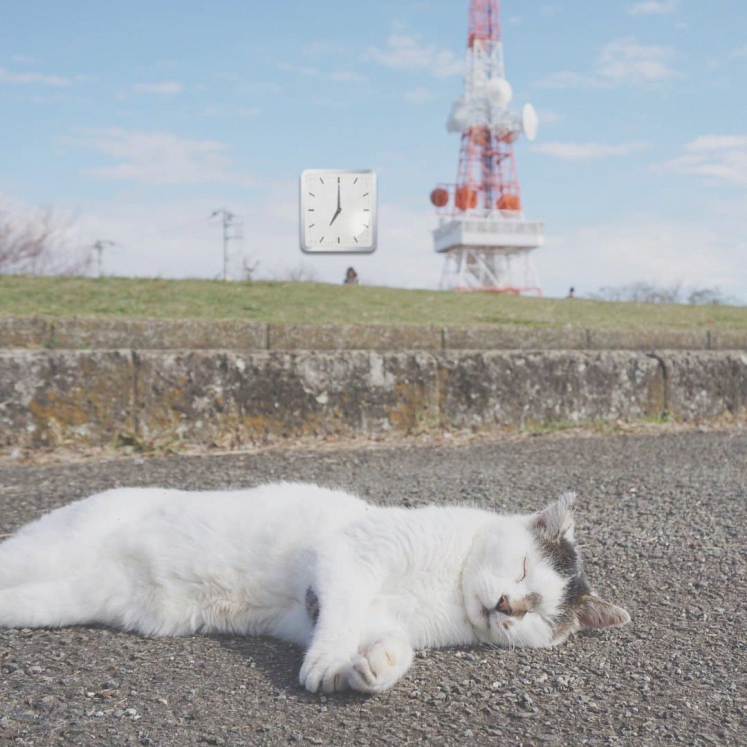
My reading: 7:00
